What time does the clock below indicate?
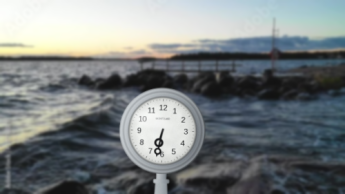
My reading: 6:32
